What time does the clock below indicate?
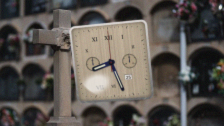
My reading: 8:27
